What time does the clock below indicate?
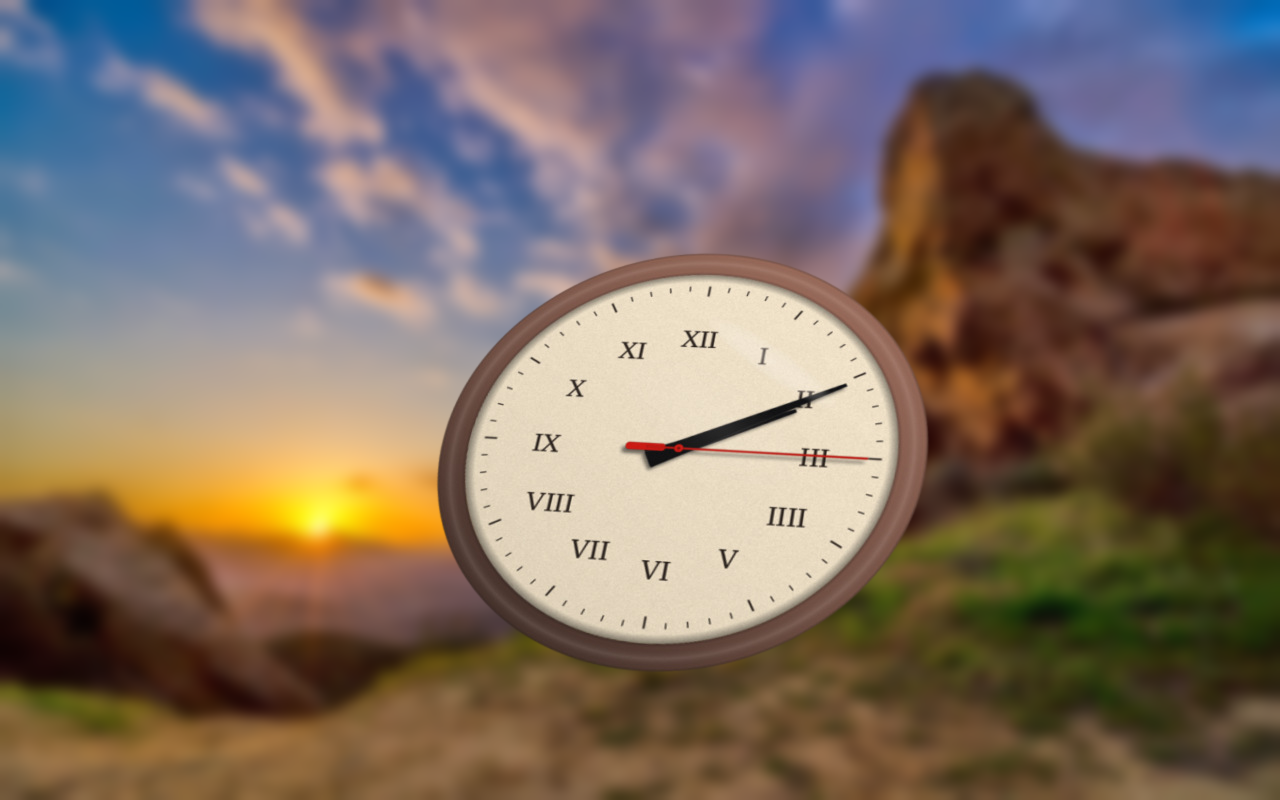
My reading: 2:10:15
